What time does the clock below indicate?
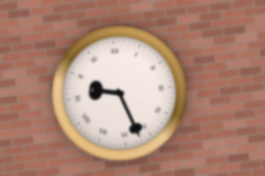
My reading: 9:27
